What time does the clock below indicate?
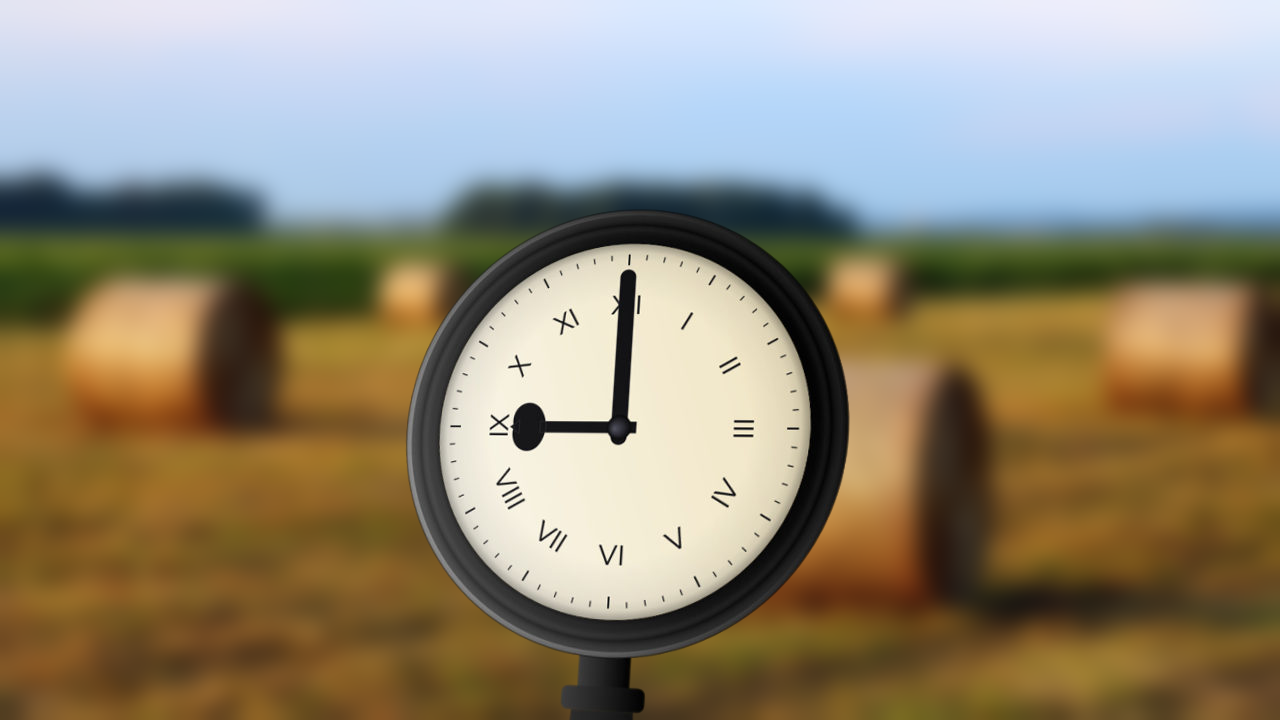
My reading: 9:00
